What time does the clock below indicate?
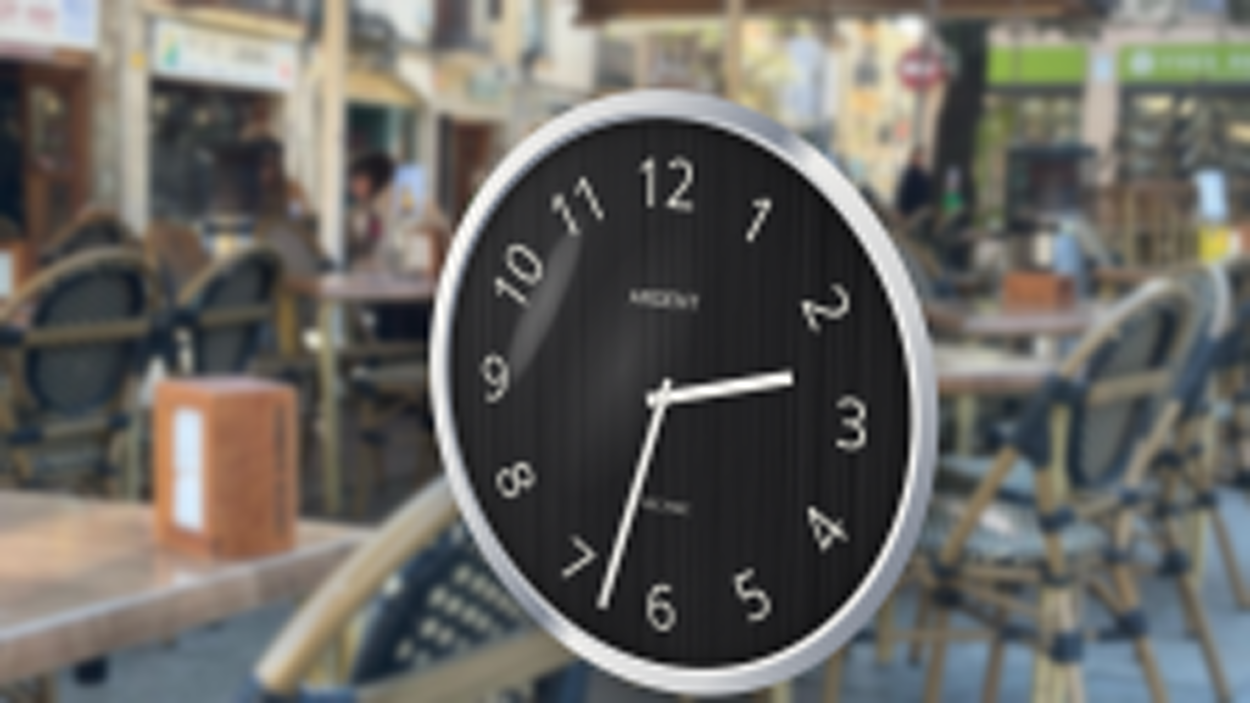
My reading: 2:33
